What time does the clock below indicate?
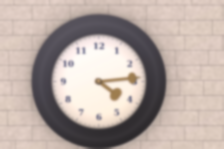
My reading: 4:14
